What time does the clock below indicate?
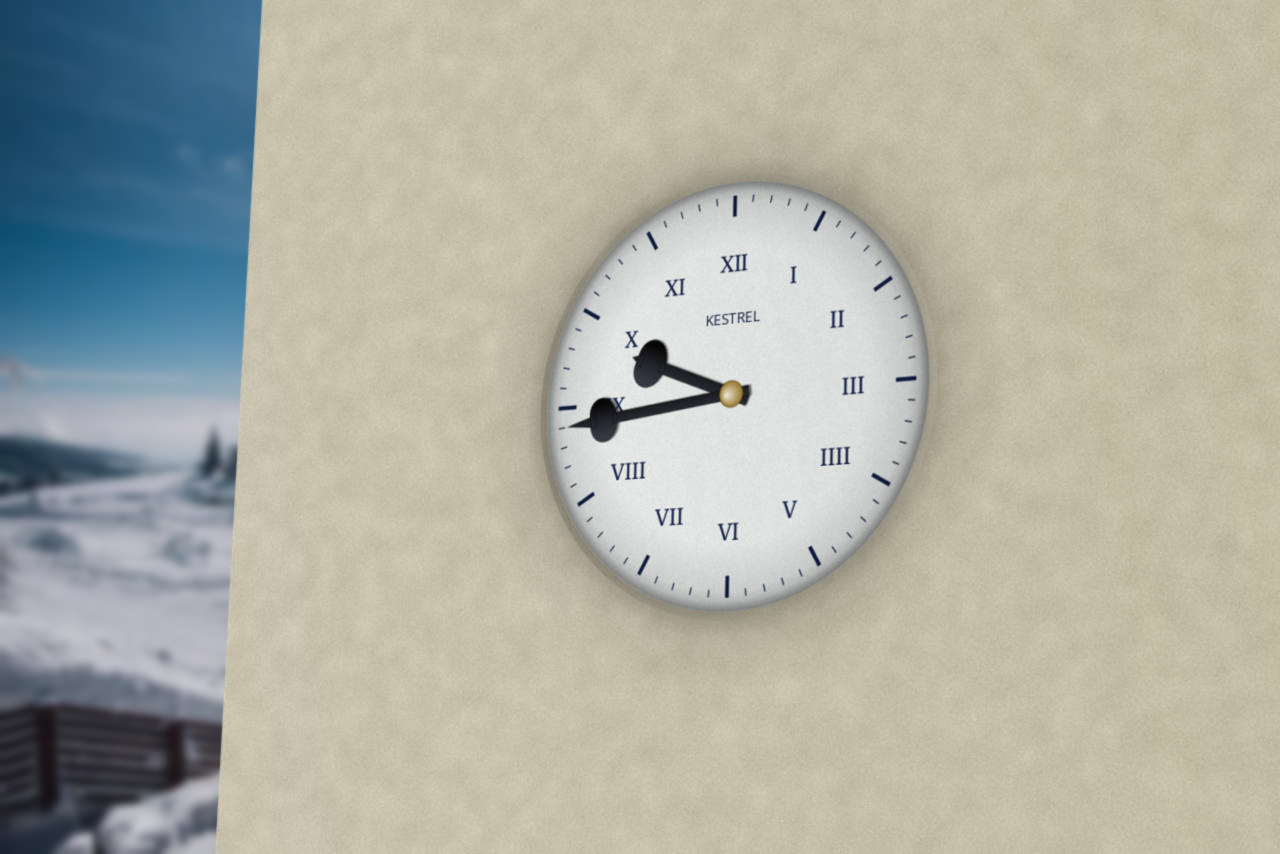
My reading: 9:44
